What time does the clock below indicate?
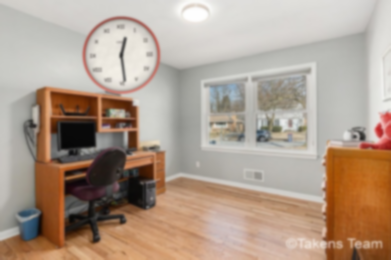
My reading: 12:29
